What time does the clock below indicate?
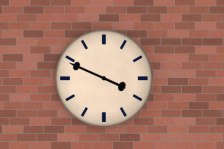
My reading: 3:49
